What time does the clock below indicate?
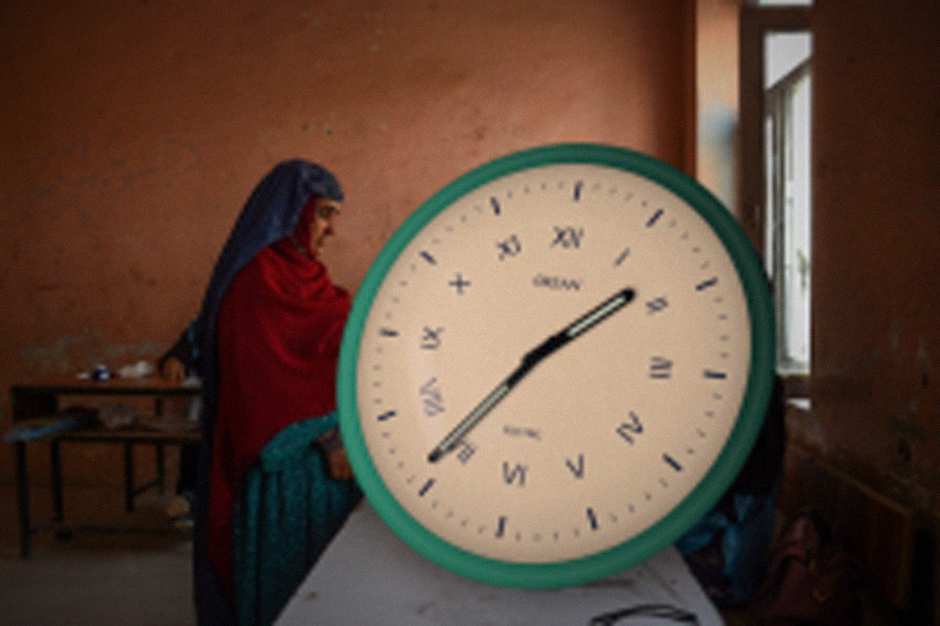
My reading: 1:36
